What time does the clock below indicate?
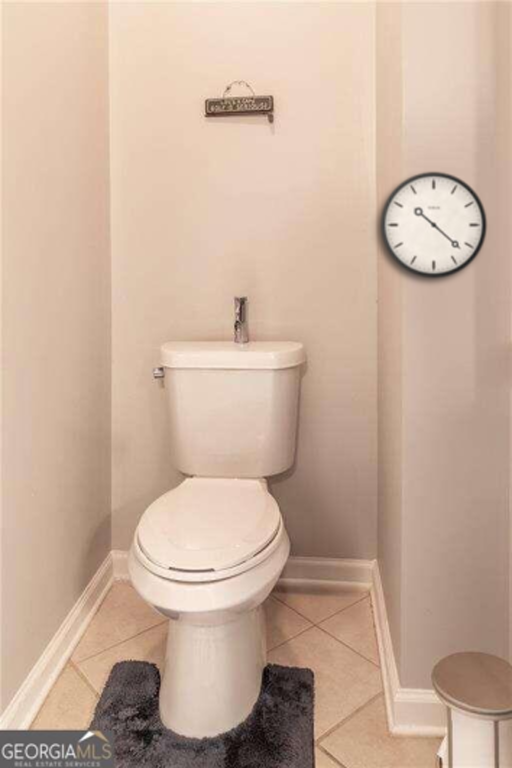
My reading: 10:22
